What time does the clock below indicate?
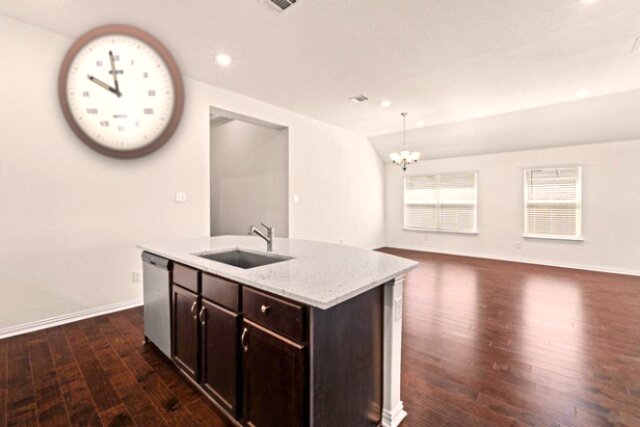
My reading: 9:59
